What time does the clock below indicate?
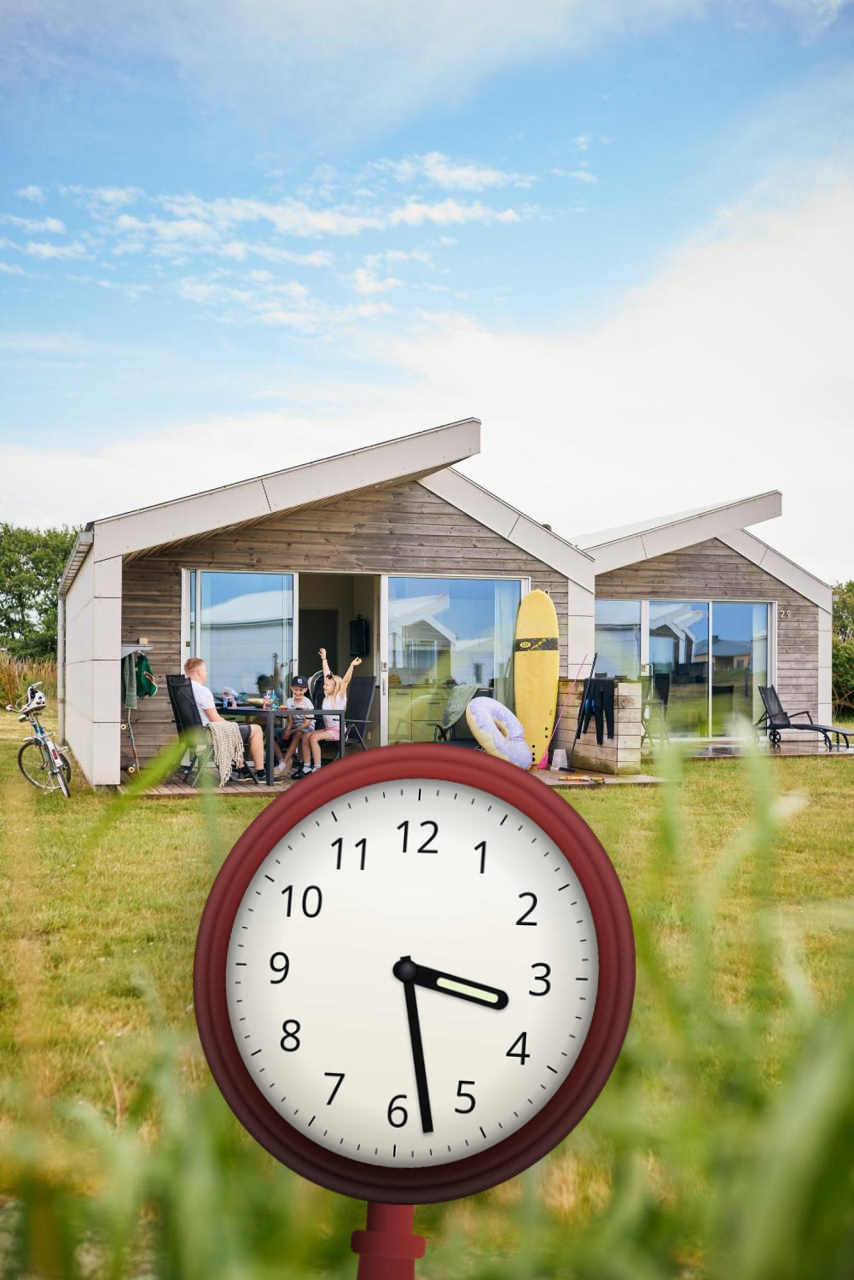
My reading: 3:28
